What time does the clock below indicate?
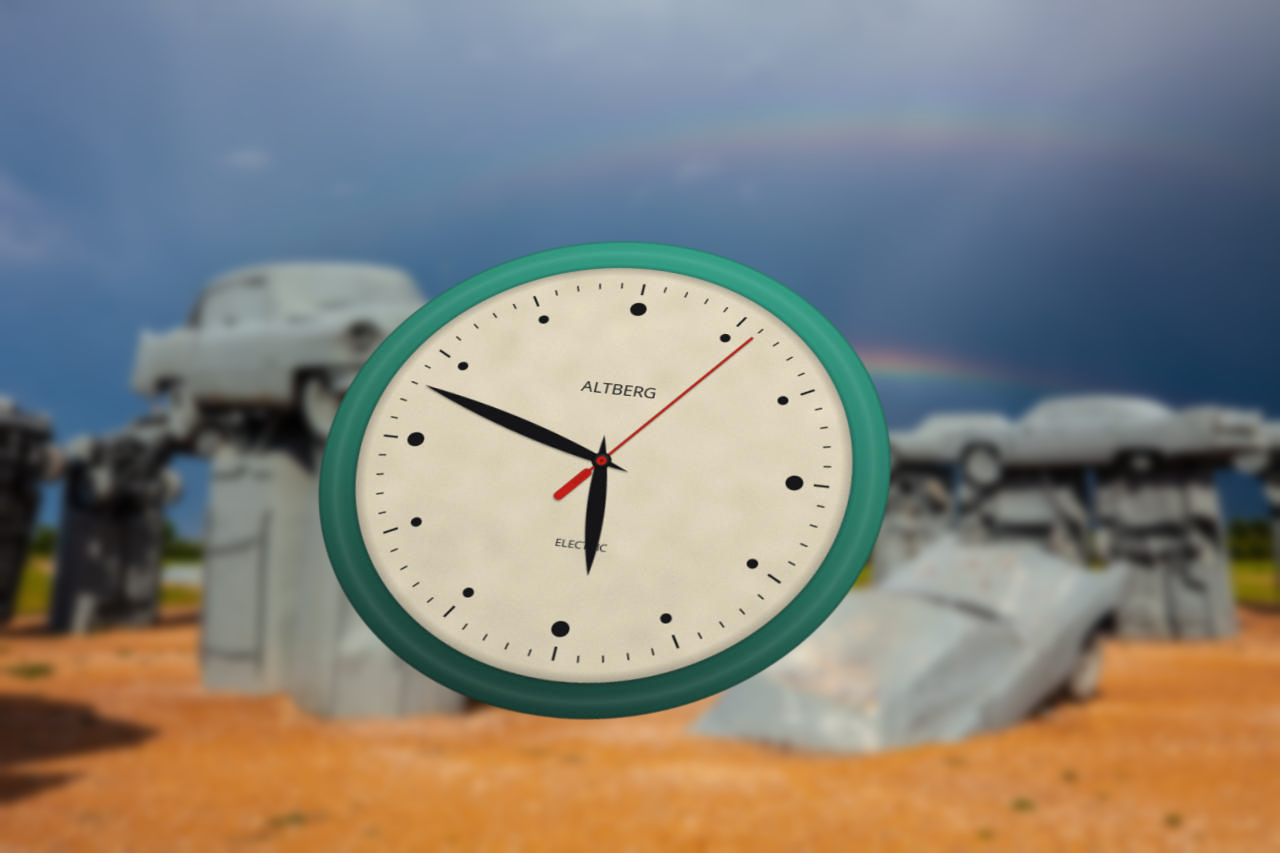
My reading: 5:48:06
